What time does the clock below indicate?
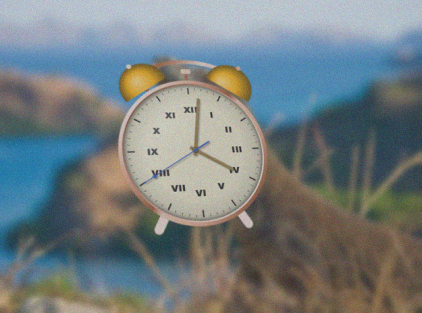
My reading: 4:01:40
